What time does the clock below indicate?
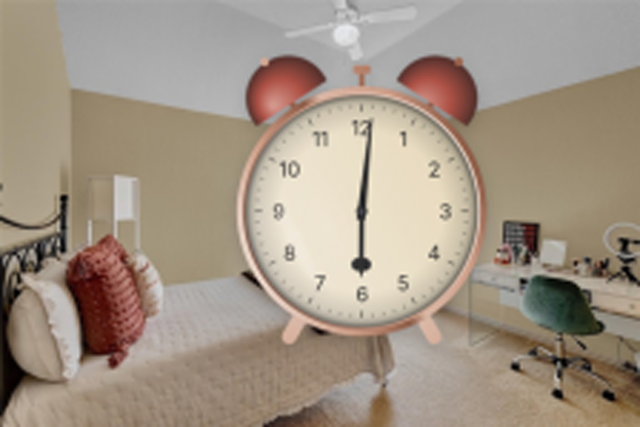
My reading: 6:01
